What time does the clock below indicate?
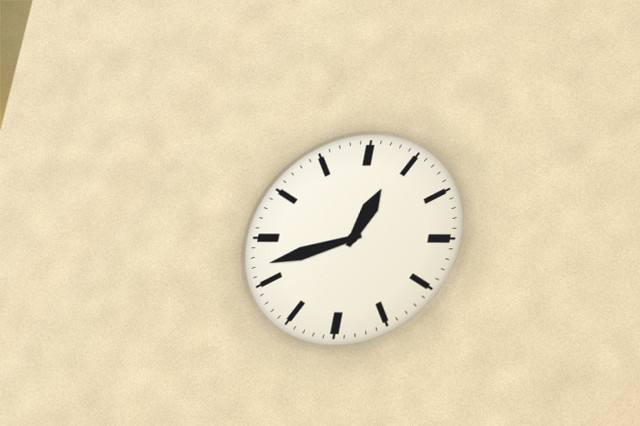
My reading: 12:42
